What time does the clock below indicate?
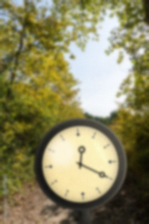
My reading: 12:20
